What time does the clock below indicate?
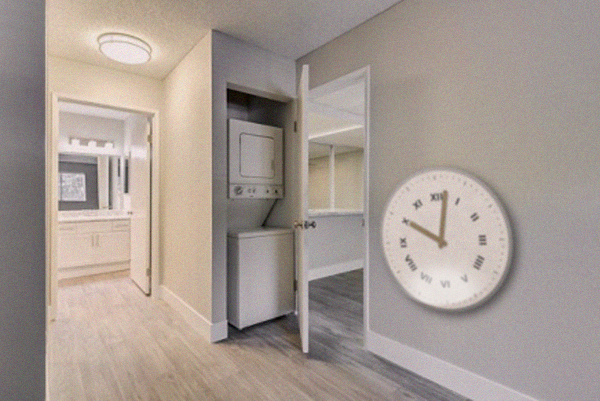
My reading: 10:02
